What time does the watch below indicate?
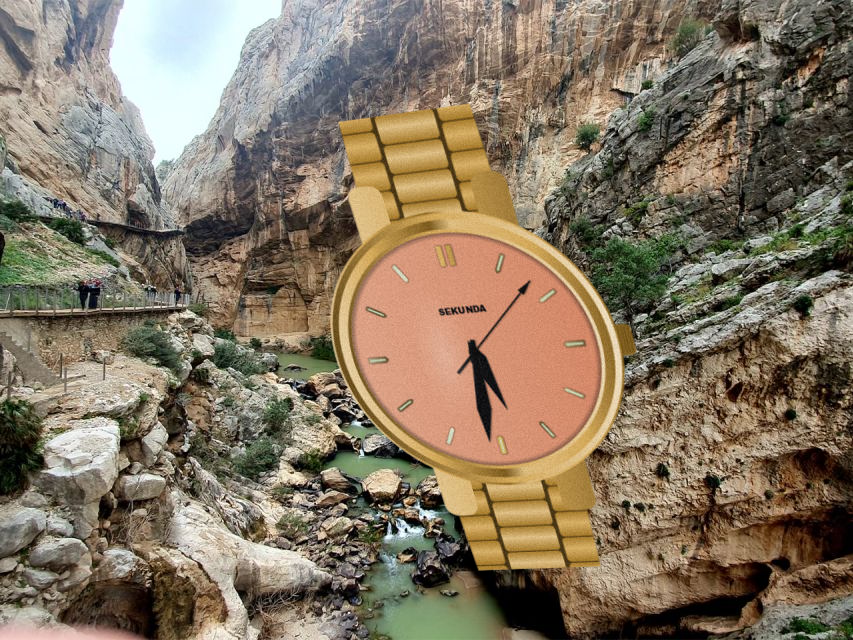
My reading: 5:31:08
